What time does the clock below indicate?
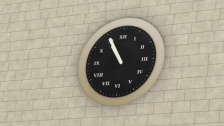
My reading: 10:55
